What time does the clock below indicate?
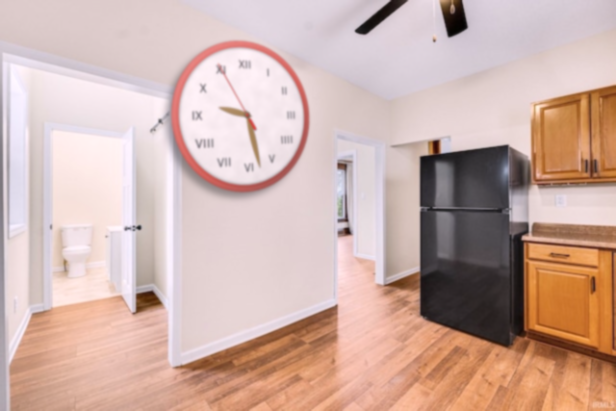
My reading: 9:27:55
